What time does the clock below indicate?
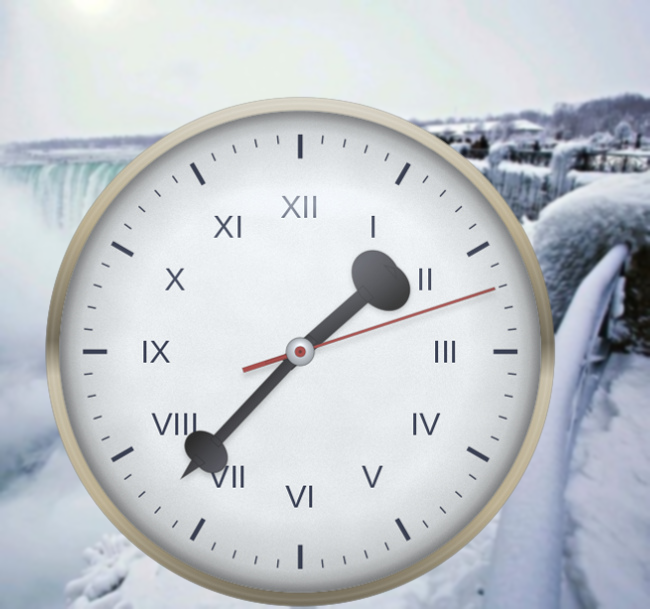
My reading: 1:37:12
